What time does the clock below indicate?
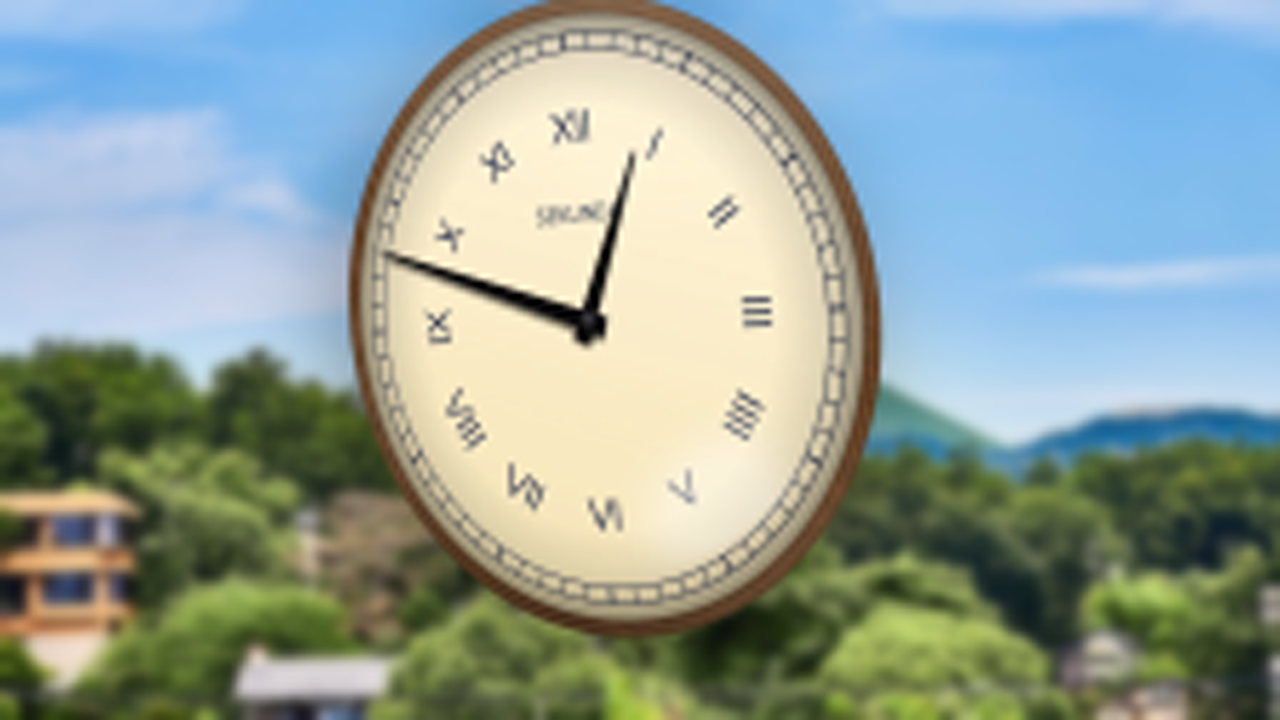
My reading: 12:48
